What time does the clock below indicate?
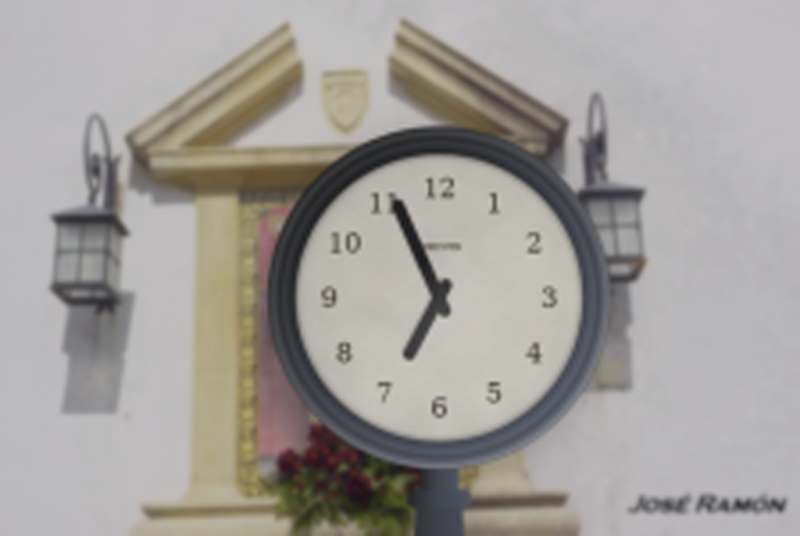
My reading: 6:56
